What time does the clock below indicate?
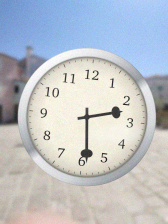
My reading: 2:29
